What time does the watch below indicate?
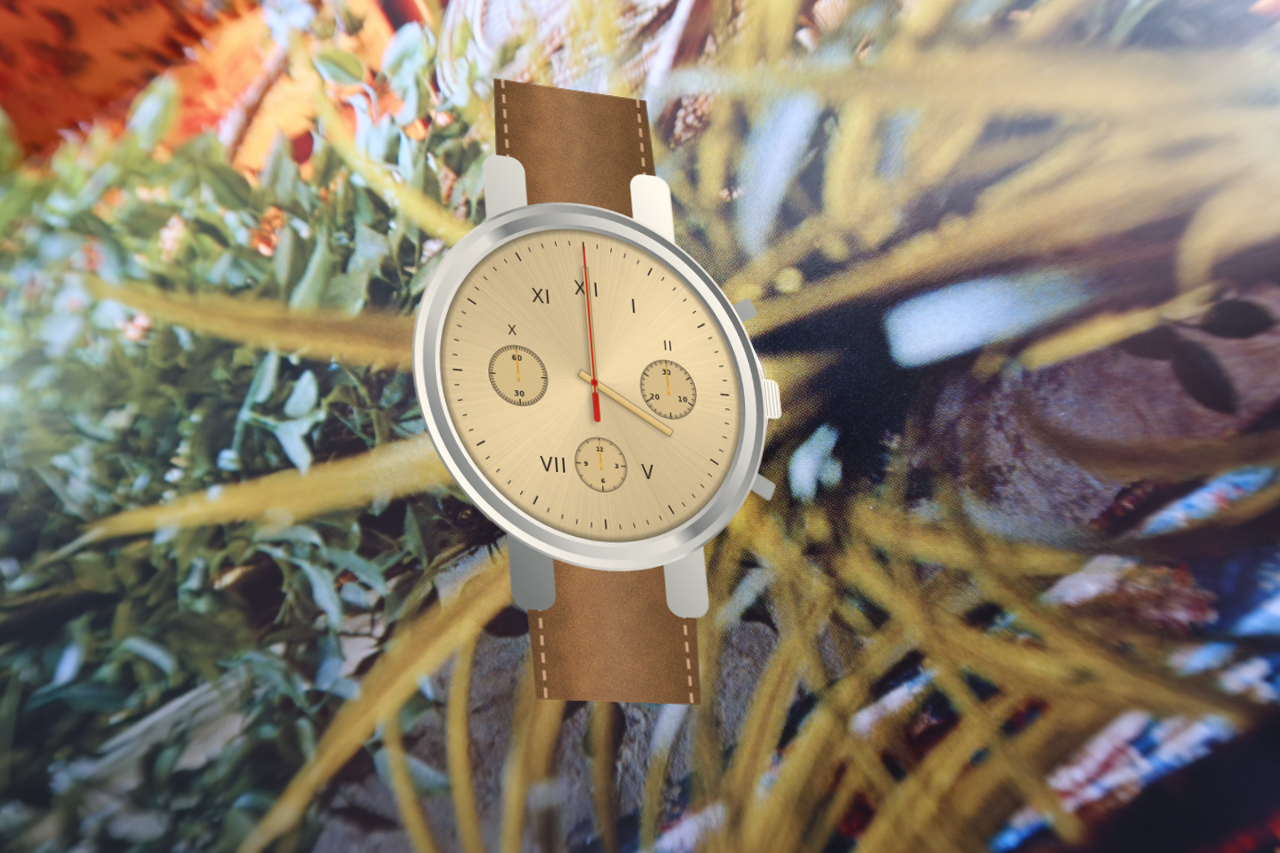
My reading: 4:00
